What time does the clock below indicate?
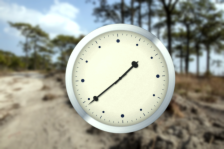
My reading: 1:39
